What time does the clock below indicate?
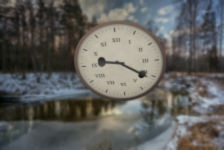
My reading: 9:21
